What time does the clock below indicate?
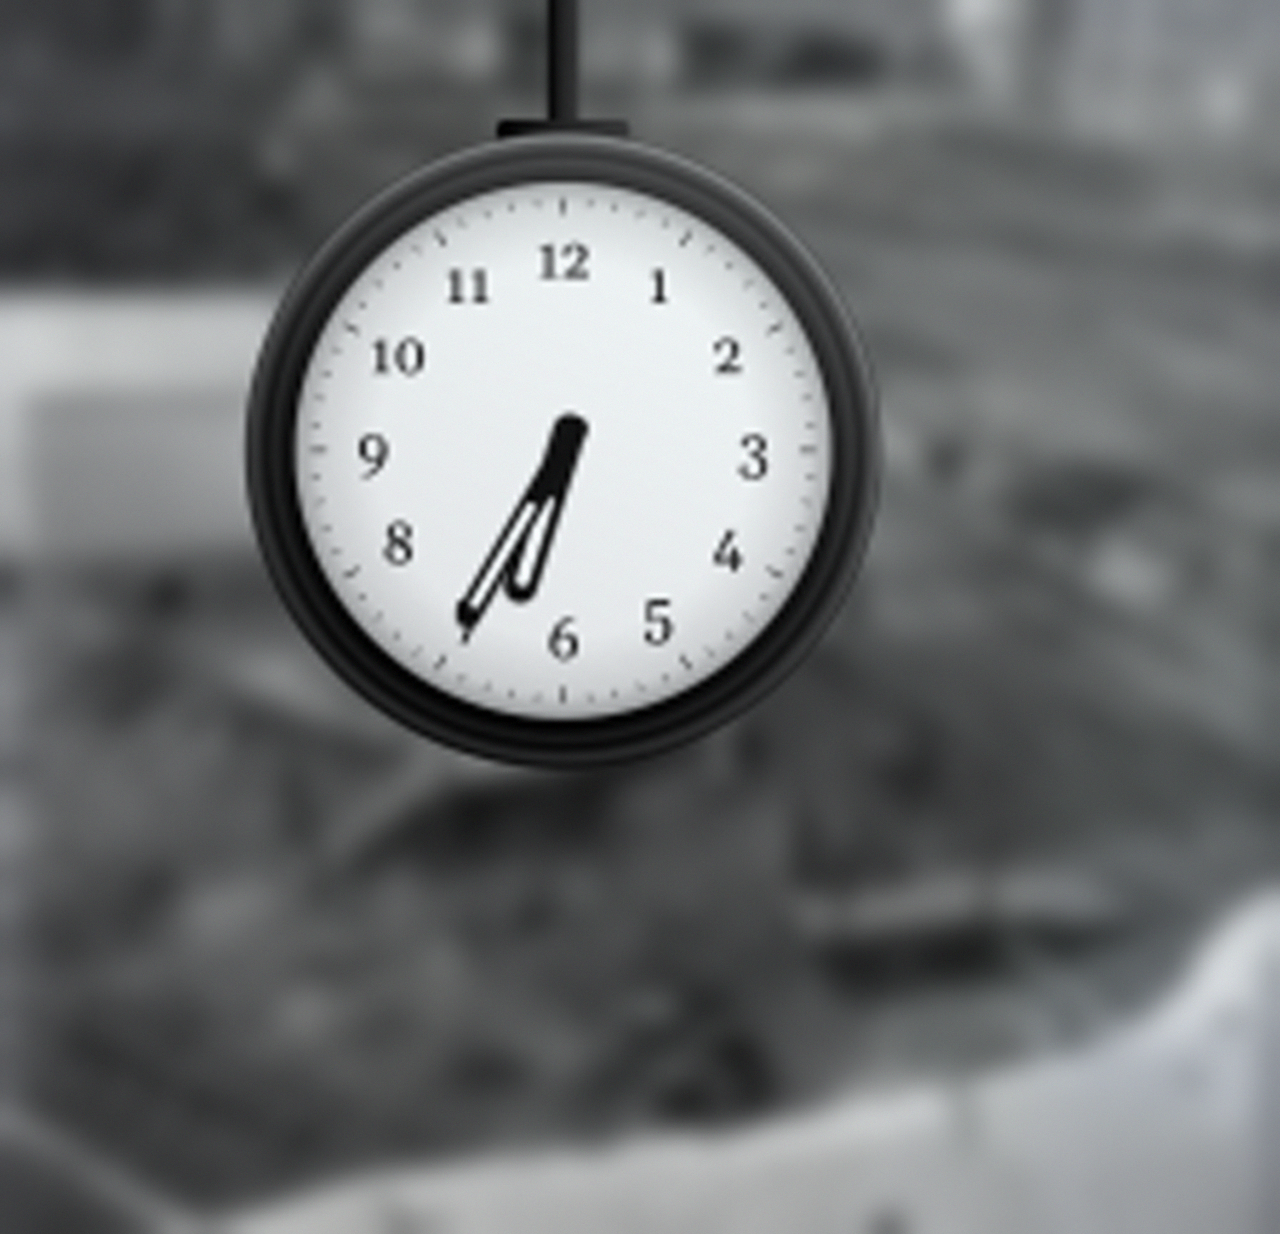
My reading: 6:35
